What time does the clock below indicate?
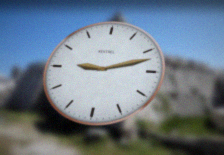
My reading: 9:12
